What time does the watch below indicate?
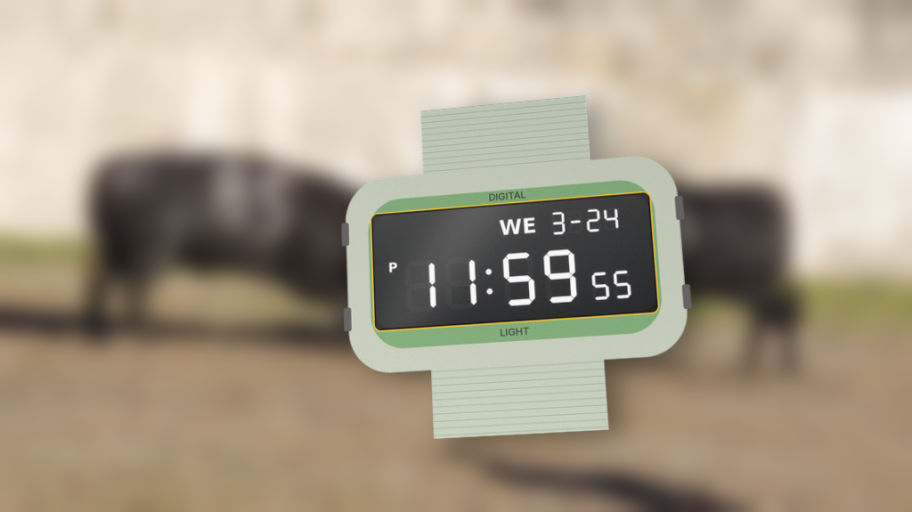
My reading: 11:59:55
